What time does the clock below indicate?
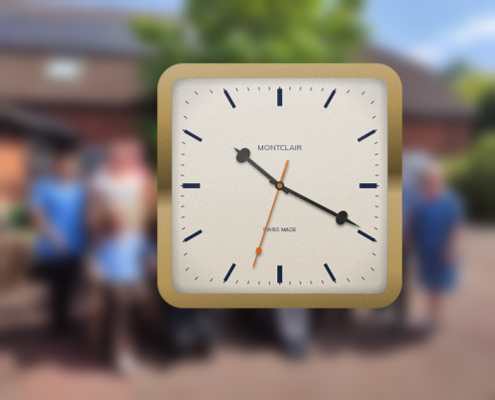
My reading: 10:19:33
